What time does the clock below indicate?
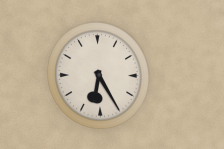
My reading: 6:25
